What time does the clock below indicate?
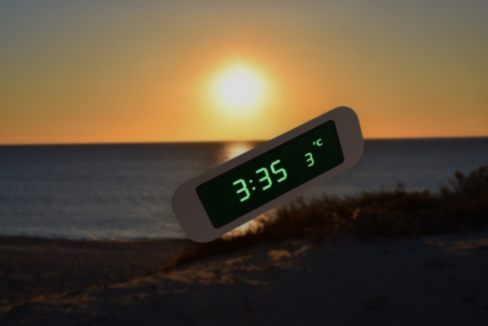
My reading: 3:35
